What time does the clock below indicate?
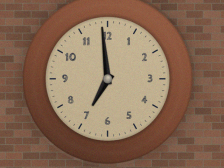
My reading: 6:59
